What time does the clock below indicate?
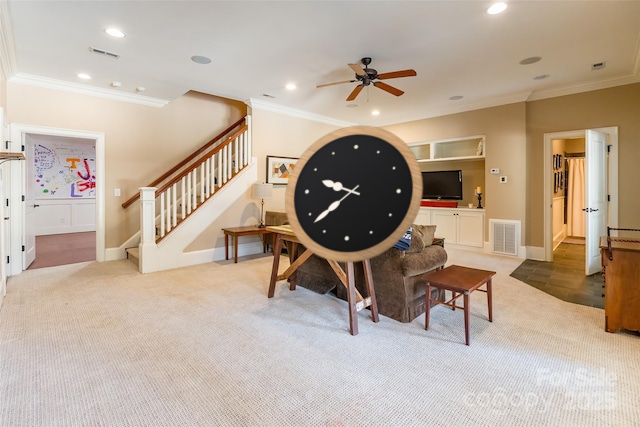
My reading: 9:38
